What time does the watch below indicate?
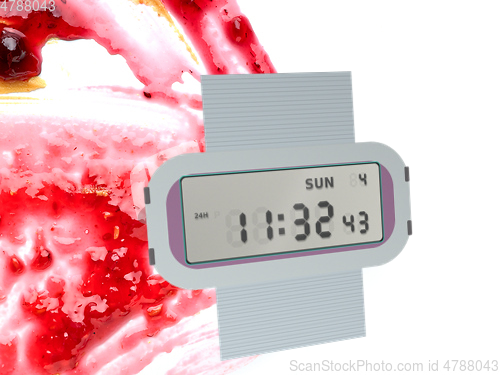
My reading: 11:32:43
